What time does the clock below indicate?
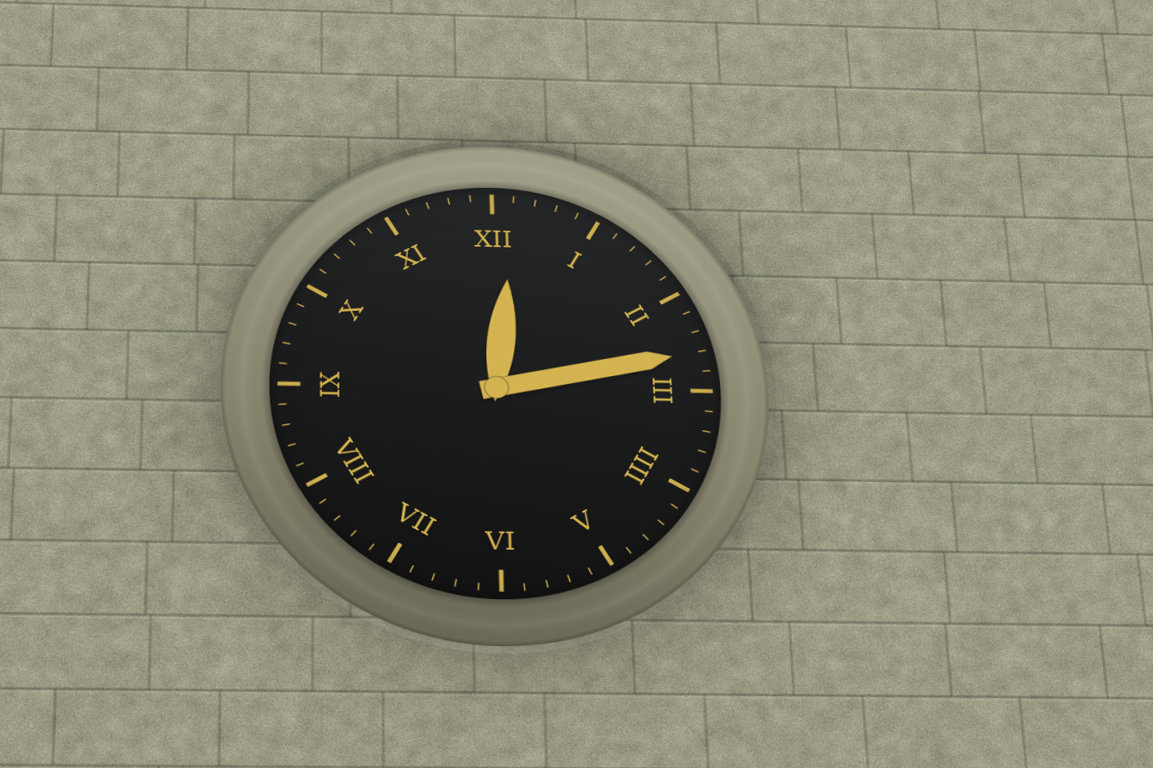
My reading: 12:13
